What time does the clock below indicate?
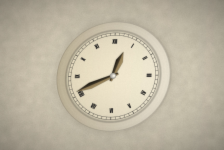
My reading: 12:41
